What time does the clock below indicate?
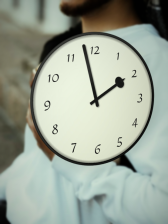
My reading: 1:58
